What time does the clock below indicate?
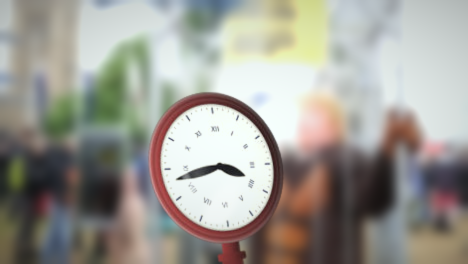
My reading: 3:43
